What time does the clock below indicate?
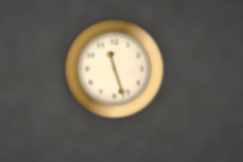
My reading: 11:27
